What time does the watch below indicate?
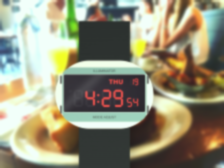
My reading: 4:29
